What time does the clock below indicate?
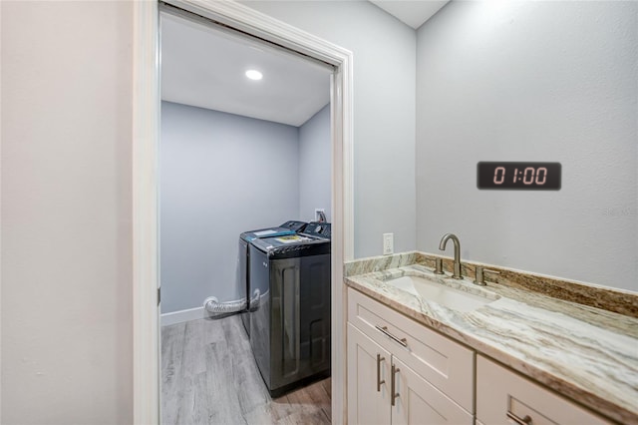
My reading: 1:00
